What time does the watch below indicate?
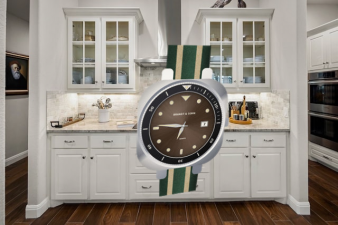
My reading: 6:46
